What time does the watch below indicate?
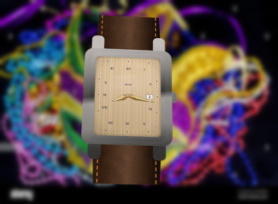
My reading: 8:17
